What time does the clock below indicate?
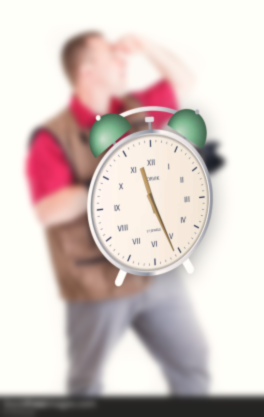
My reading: 11:26
